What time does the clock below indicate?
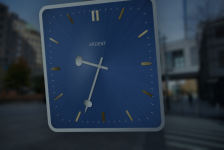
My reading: 9:34
